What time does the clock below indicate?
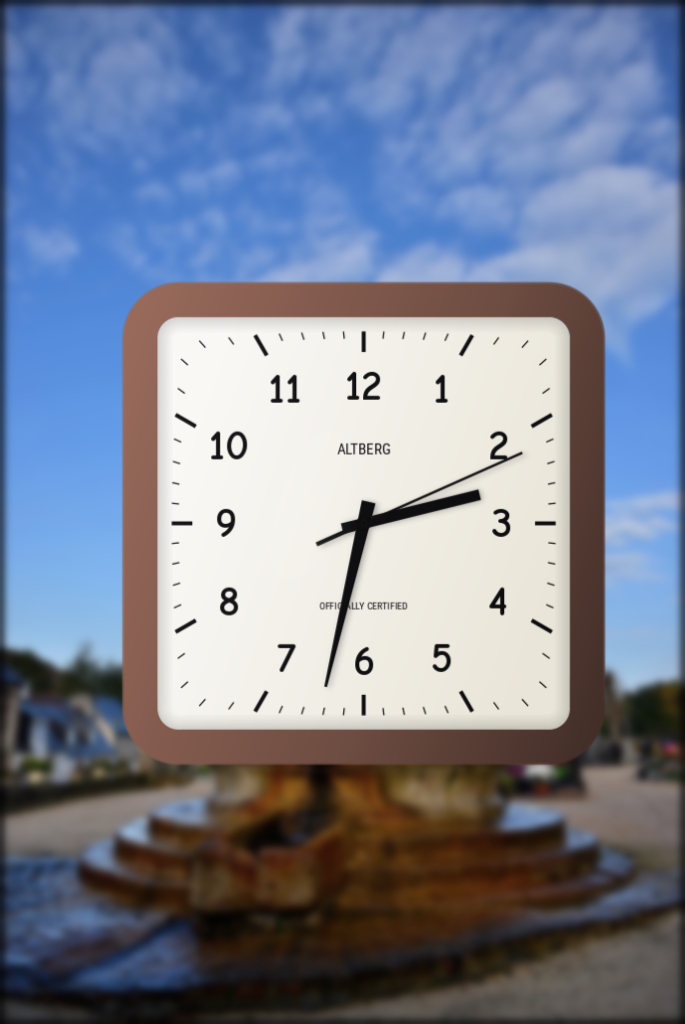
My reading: 2:32:11
